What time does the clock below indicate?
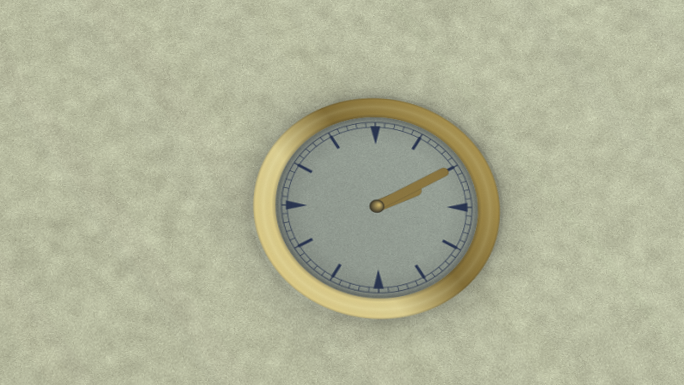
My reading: 2:10
